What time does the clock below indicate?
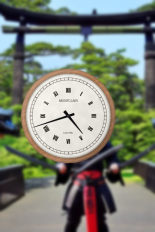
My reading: 4:42
